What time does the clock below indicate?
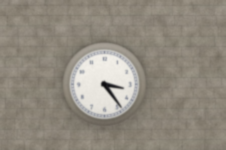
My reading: 3:24
